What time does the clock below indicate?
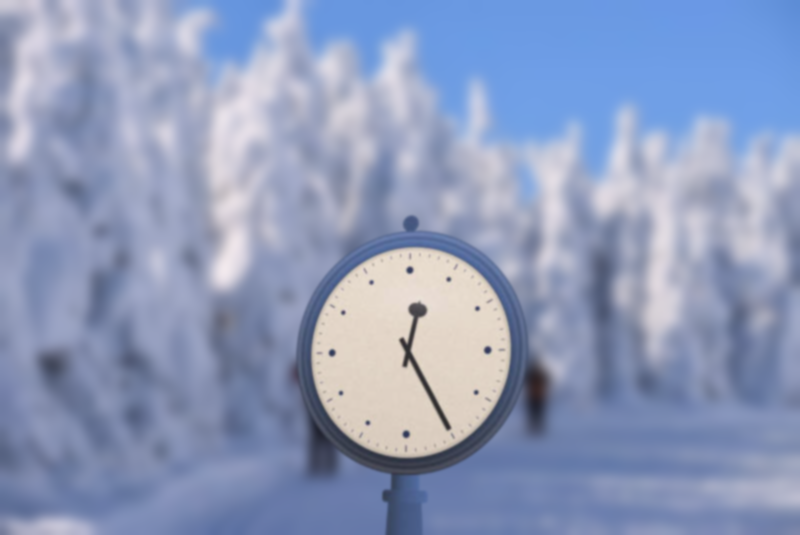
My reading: 12:25
